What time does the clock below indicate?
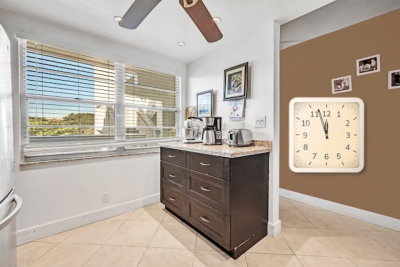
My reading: 11:57
